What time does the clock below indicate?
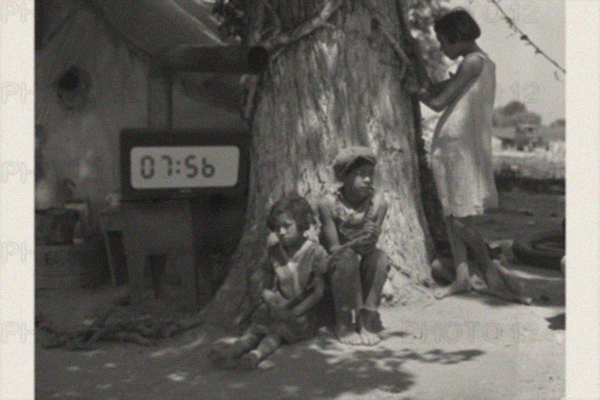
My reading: 7:56
